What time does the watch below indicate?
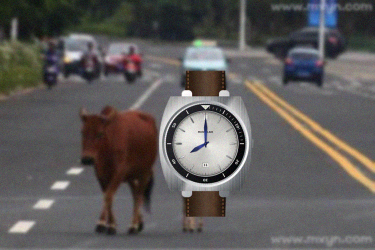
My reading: 8:00
